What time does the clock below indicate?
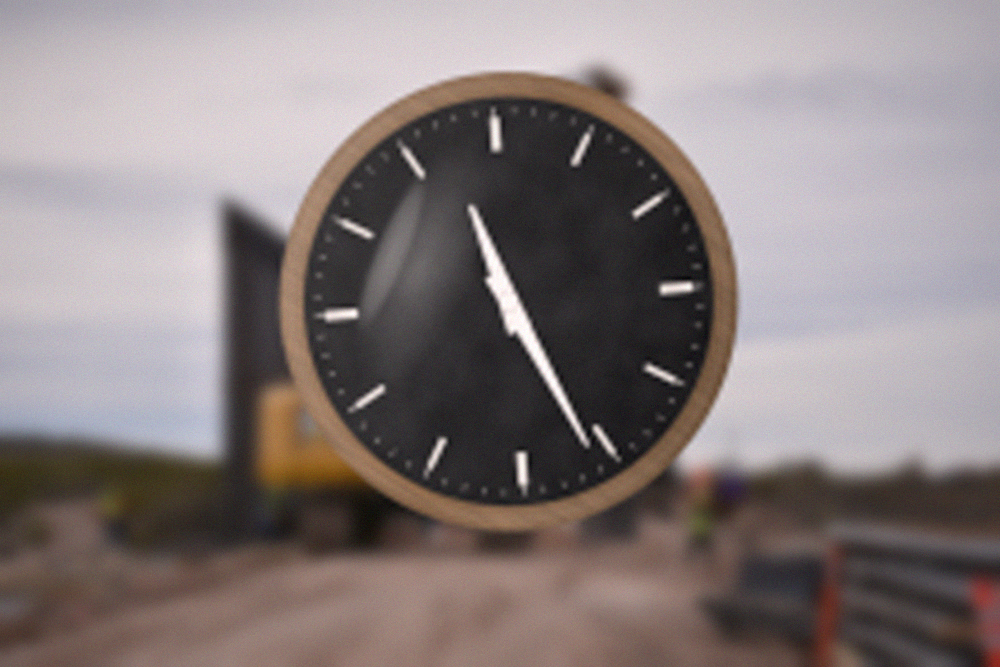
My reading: 11:26
